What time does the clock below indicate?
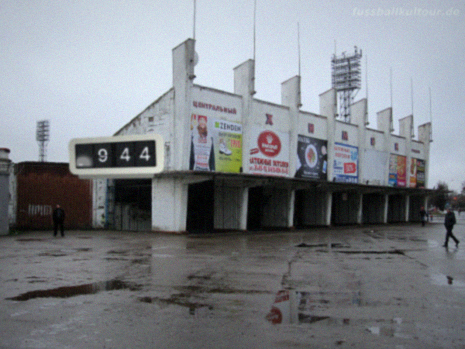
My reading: 9:44
